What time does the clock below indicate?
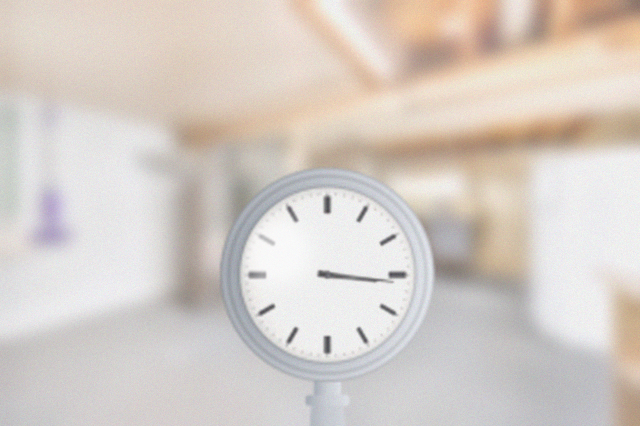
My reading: 3:16
